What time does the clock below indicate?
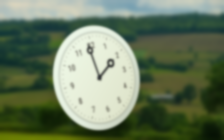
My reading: 1:59
